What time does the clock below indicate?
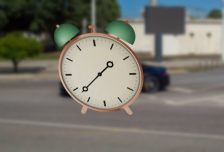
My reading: 1:38
